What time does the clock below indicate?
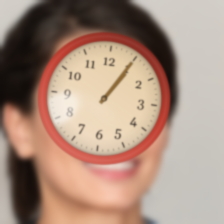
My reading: 1:05
